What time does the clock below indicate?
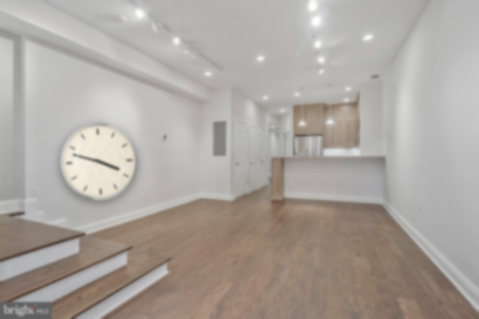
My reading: 3:48
